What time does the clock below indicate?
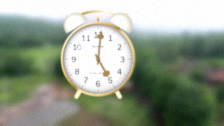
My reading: 5:01
